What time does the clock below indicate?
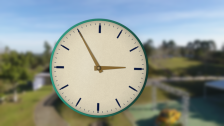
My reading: 2:55
